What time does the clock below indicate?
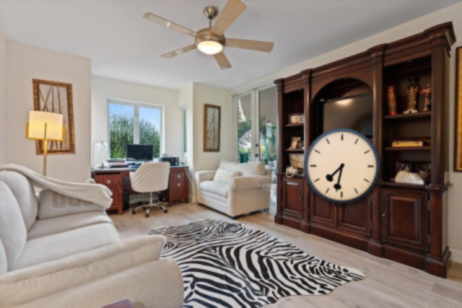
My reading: 7:32
